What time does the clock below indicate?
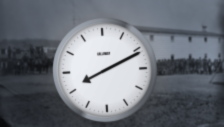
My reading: 8:11
